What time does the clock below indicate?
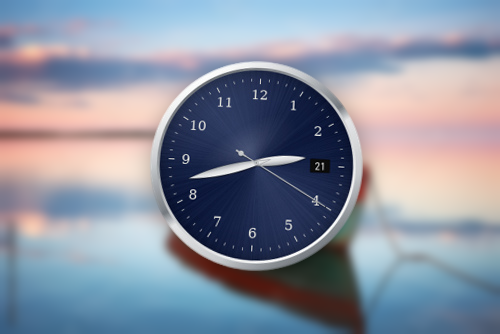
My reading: 2:42:20
